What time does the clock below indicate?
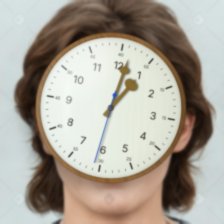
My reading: 1:01:31
